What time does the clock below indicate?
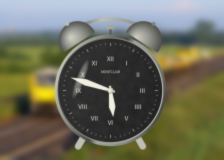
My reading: 5:48
